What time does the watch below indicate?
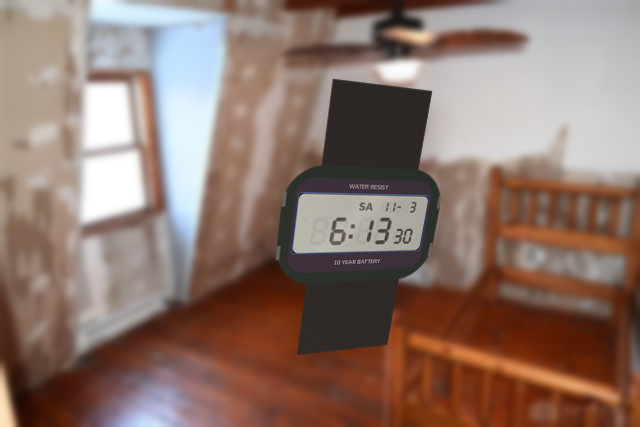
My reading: 6:13:30
